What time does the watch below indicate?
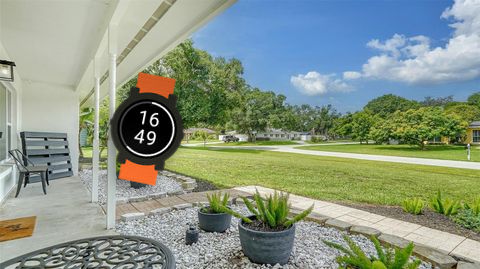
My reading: 16:49
